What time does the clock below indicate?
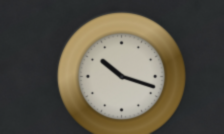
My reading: 10:18
